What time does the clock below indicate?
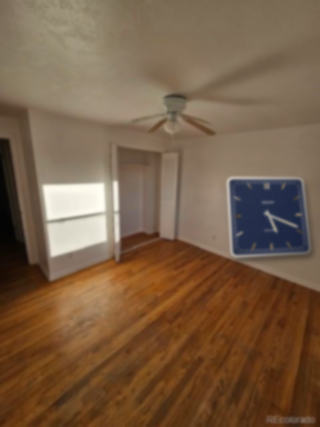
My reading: 5:19
